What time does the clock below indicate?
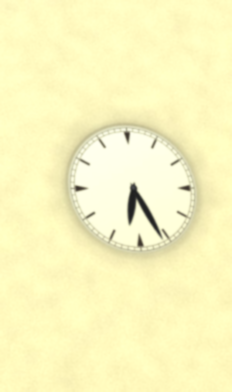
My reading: 6:26
